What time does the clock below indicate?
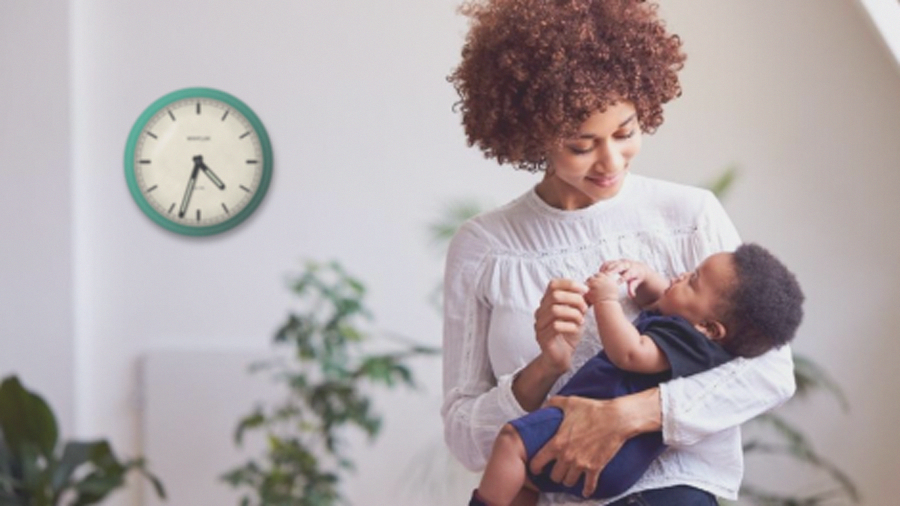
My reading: 4:33
